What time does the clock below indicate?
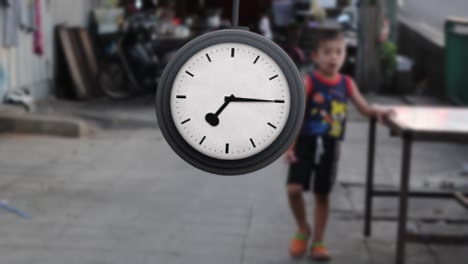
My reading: 7:15
